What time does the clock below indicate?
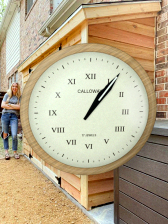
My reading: 1:06
